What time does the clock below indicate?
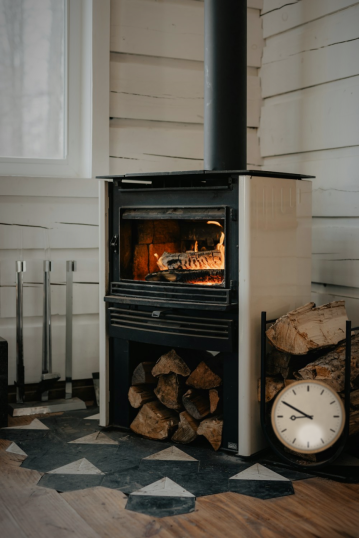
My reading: 8:50
